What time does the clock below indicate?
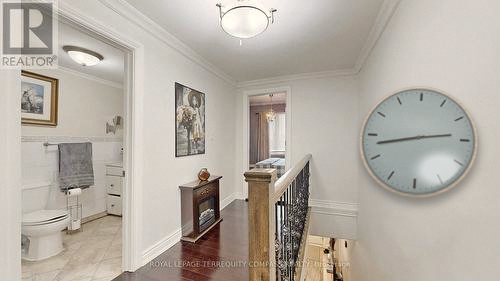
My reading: 2:43
